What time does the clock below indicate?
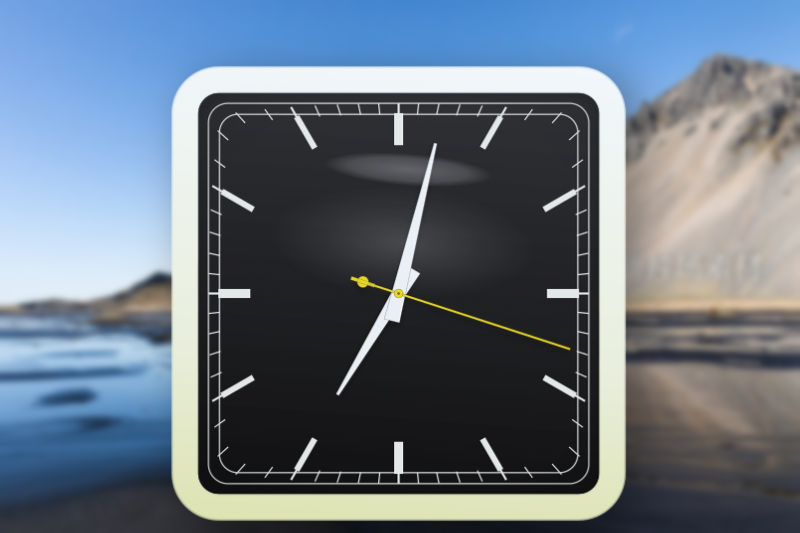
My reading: 7:02:18
